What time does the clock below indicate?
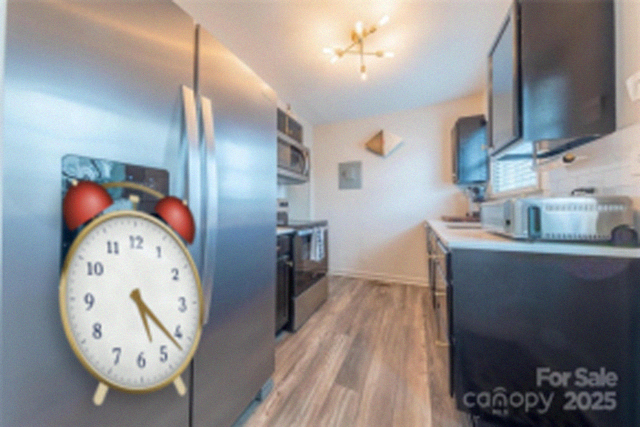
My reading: 5:22
